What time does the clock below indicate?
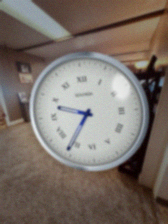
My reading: 9:36
